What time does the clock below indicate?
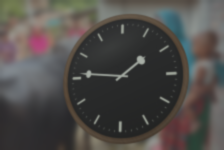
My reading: 1:46
